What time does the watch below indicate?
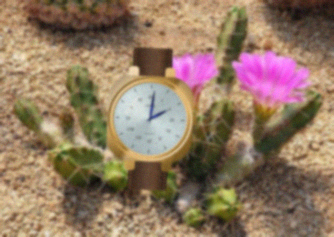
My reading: 2:01
